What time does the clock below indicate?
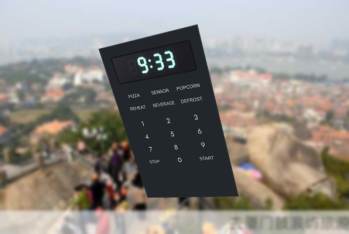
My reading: 9:33
